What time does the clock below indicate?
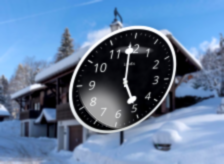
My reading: 4:59
